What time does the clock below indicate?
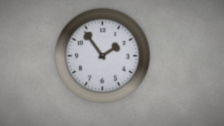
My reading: 1:54
